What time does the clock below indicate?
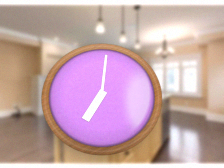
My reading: 7:01
